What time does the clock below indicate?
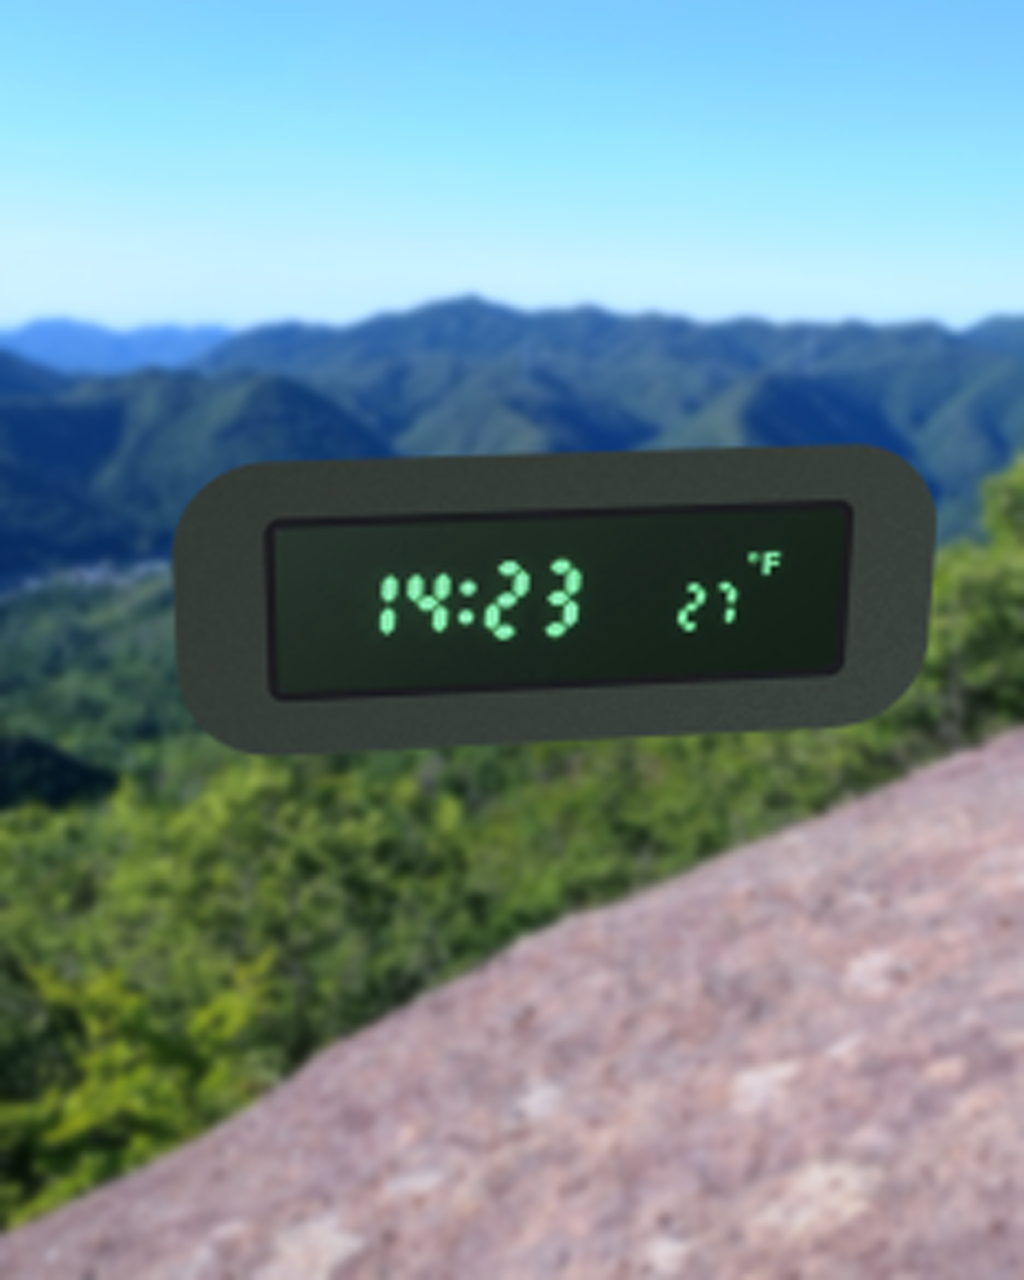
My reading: 14:23
